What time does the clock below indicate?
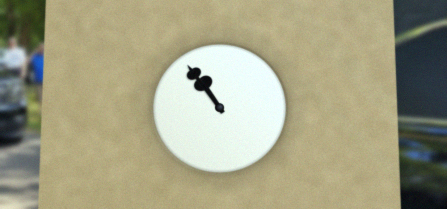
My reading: 10:54
